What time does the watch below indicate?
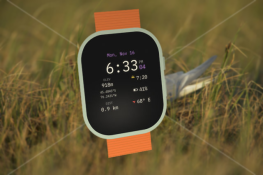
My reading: 6:33
